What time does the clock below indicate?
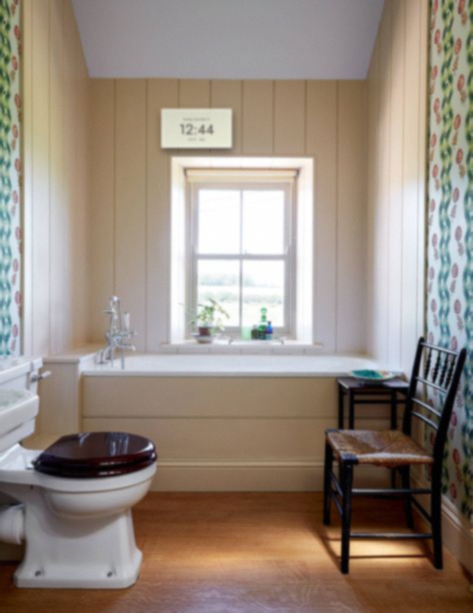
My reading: 12:44
